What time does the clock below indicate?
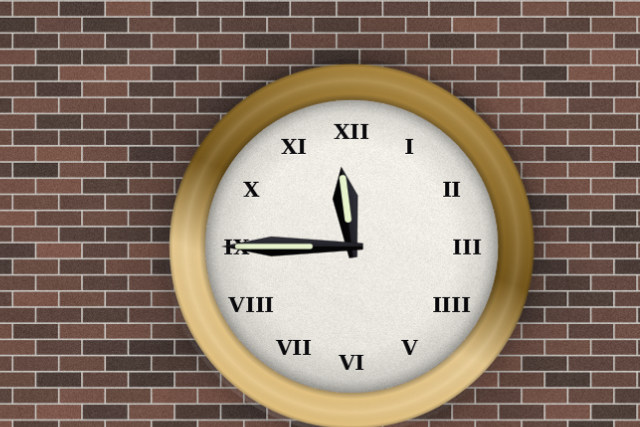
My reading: 11:45
